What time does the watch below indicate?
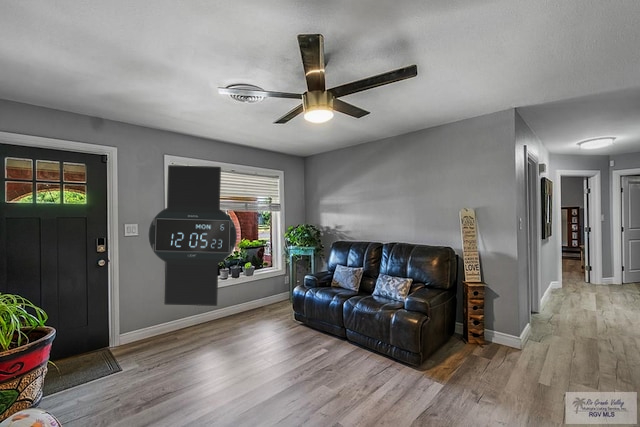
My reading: 12:05:23
